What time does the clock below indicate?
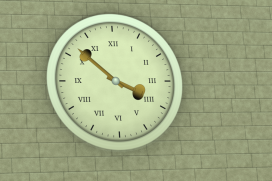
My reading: 3:52
